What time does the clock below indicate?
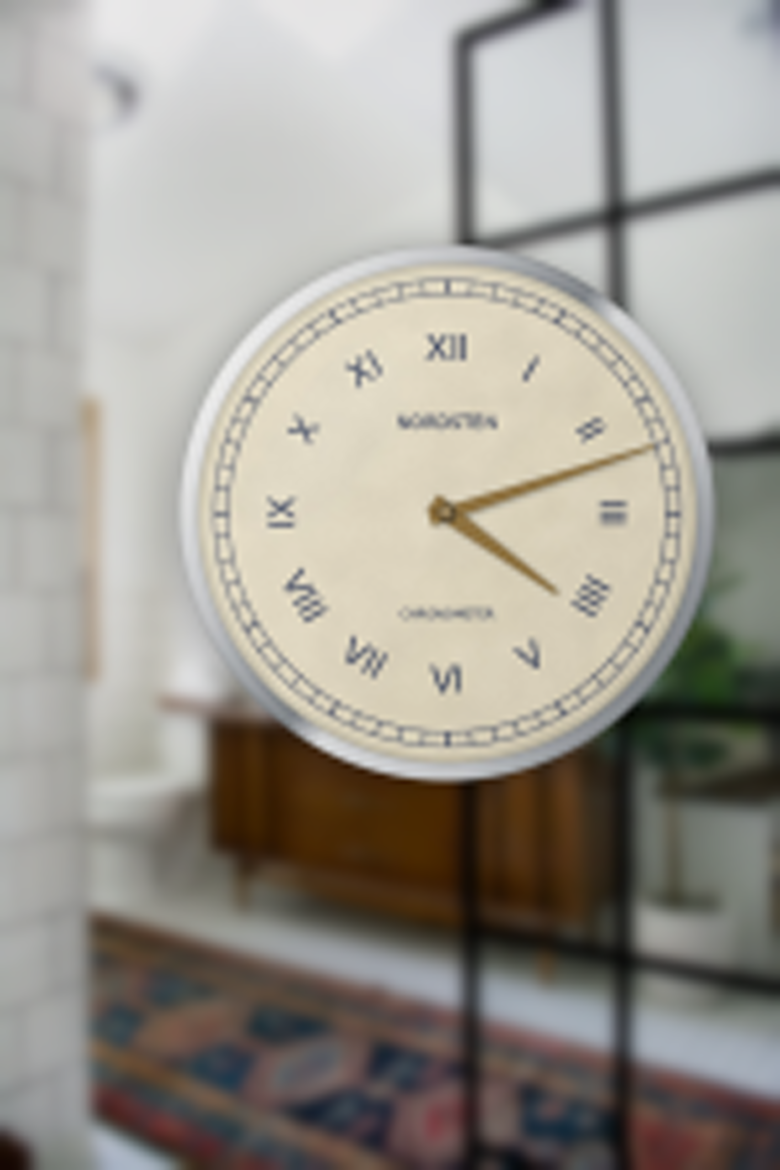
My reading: 4:12
